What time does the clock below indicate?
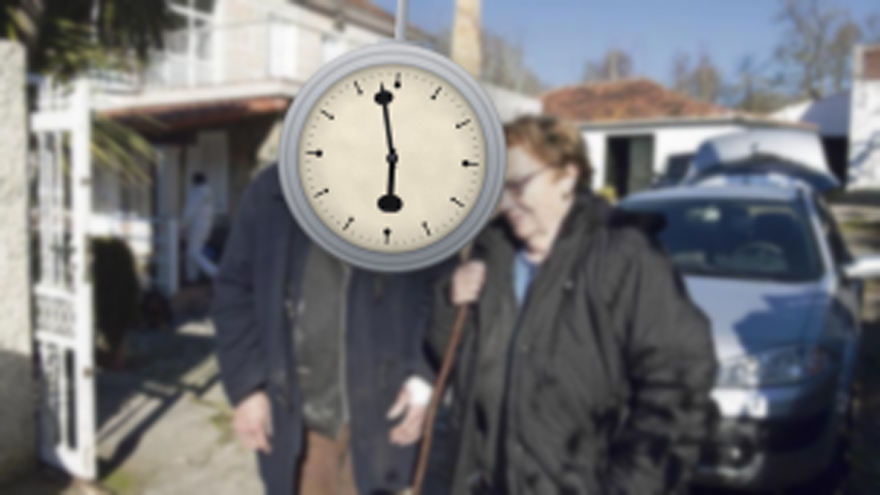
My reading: 5:58
